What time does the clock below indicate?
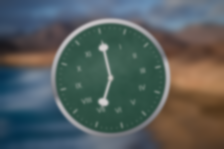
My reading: 7:00
